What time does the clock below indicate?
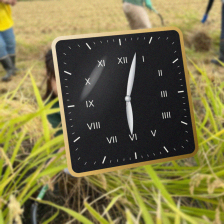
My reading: 6:03
